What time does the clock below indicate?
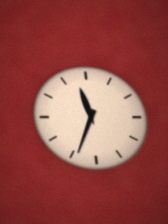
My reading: 11:34
